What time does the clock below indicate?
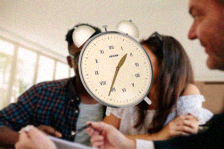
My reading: 1:36
